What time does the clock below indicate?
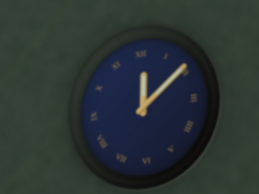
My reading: 12:09
